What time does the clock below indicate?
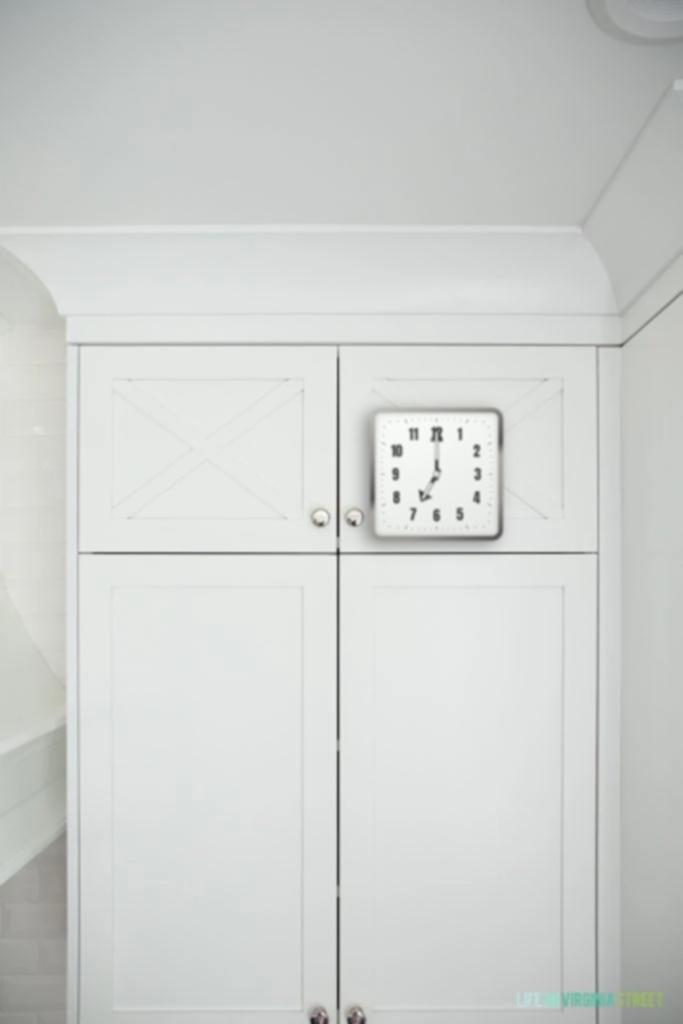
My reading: 7:00
